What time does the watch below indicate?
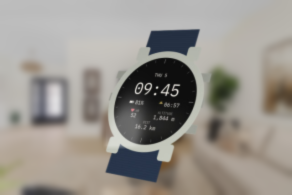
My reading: 9:45
